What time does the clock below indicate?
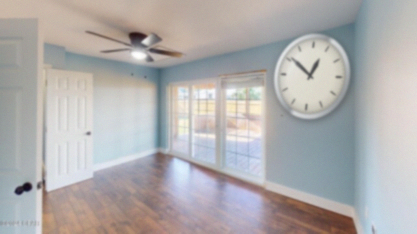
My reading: 12:51
